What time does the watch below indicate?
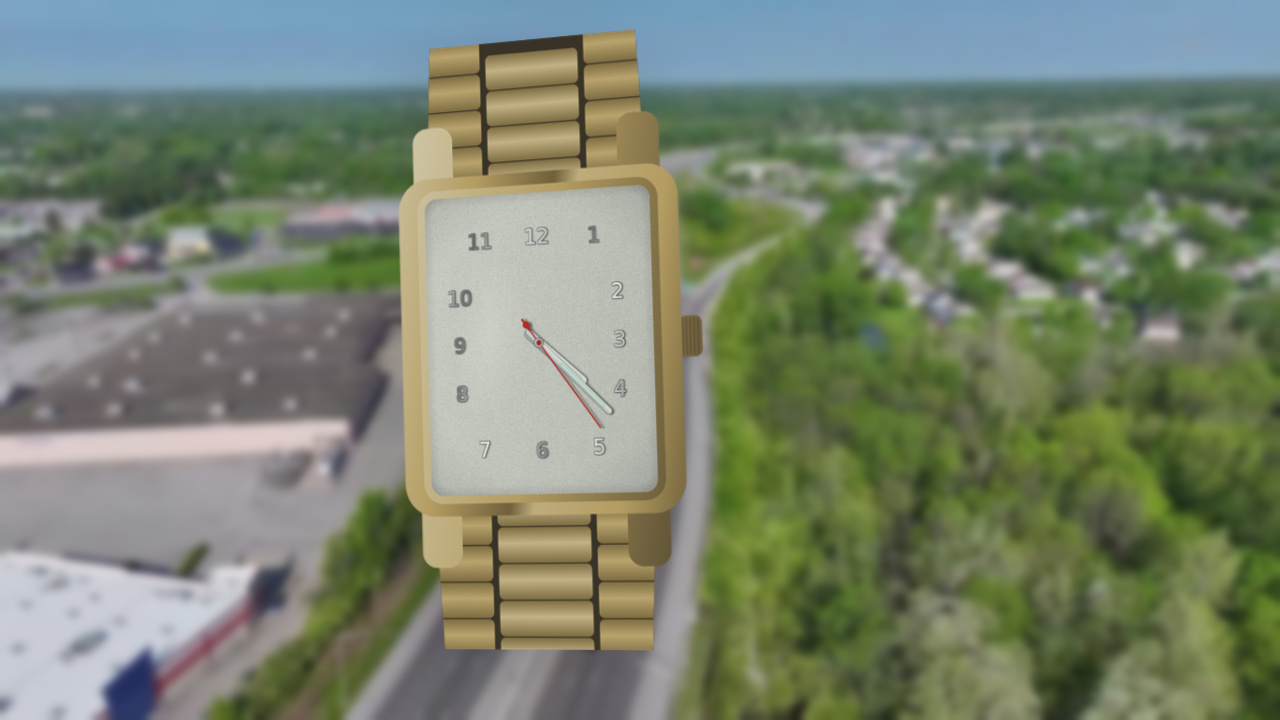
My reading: 4:22:24
